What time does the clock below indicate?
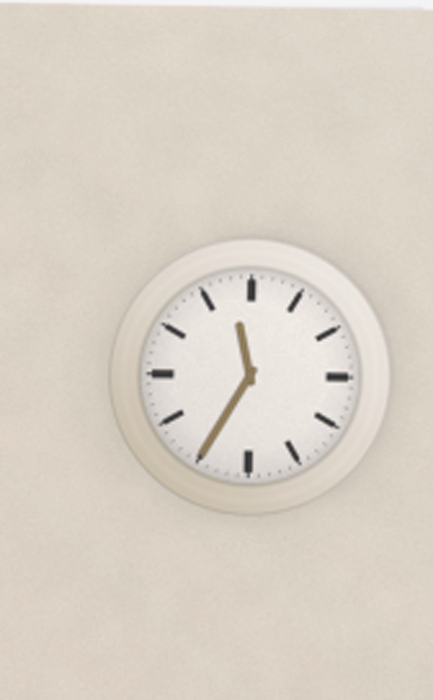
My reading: 11:35
